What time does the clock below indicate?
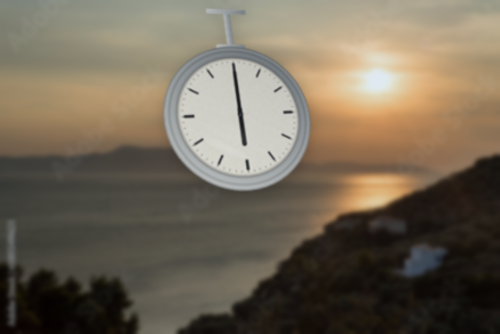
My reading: 6:00
